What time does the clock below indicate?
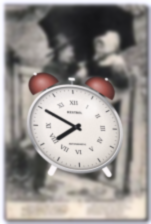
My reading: 7:50
